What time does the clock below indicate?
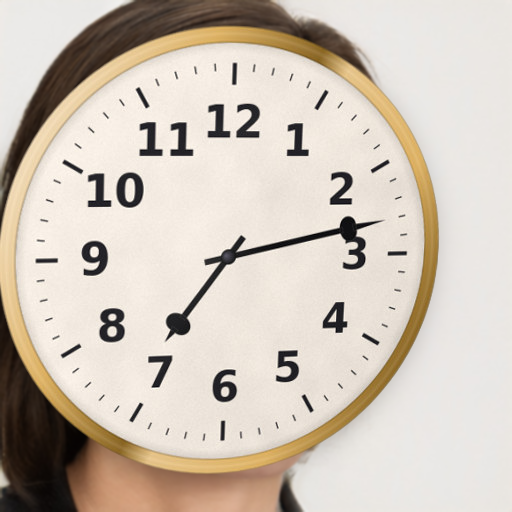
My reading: 7:13
